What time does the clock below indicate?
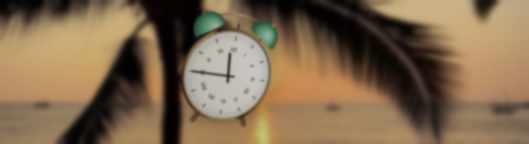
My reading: 11:45
